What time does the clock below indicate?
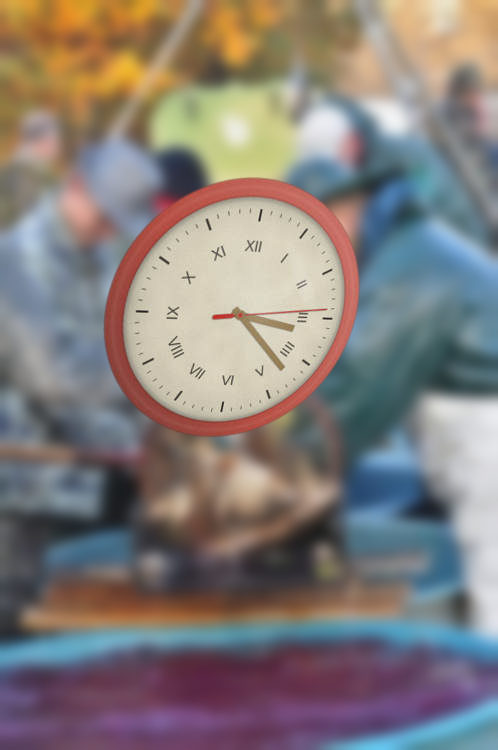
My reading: 3:22:14
